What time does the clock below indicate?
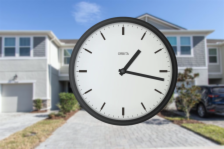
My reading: 1:17
